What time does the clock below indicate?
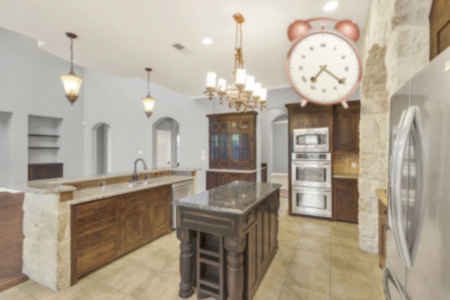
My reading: 7:21
